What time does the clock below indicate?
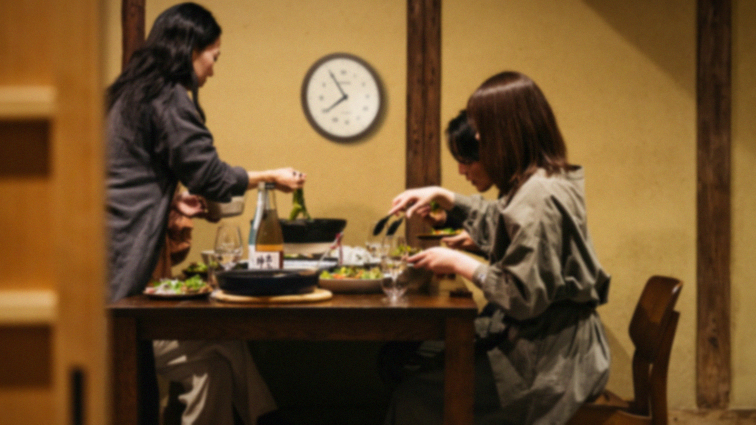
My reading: 7:55
